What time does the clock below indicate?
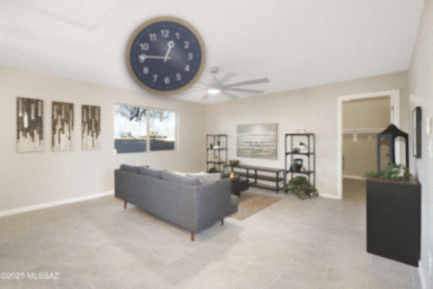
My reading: 12:46
